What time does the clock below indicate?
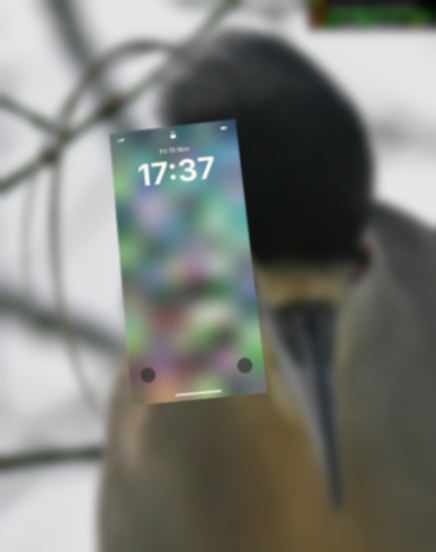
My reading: 17:37
